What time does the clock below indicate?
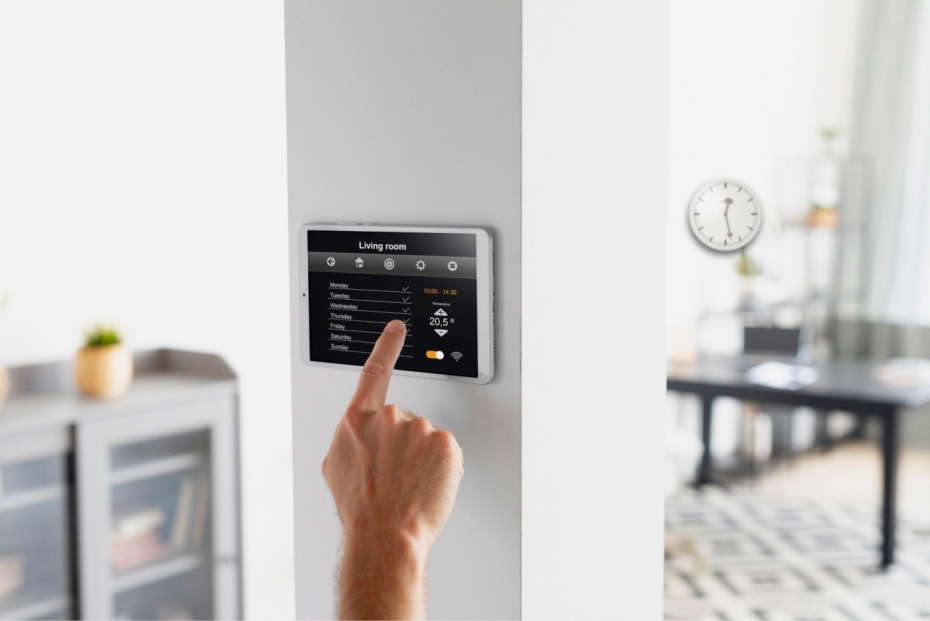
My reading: 12:28
